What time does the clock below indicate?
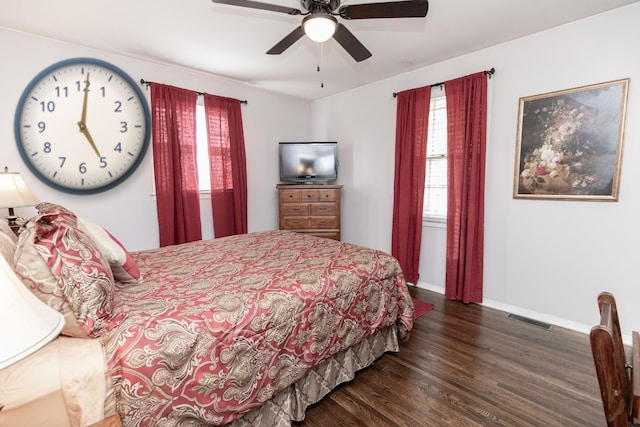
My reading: 5:01
